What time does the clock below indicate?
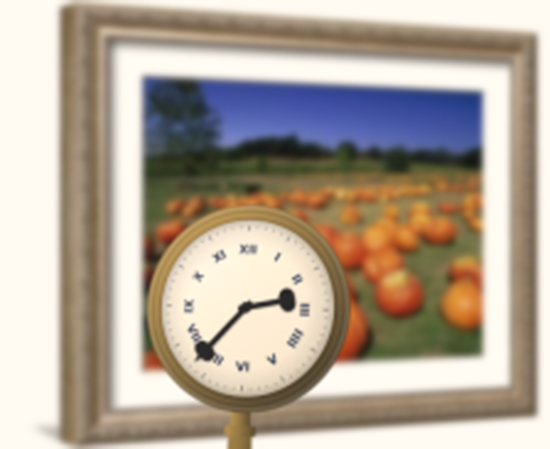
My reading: 2:37
